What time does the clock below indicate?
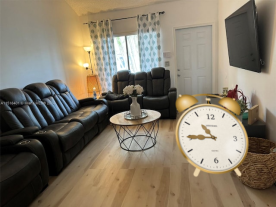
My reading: 10:45
